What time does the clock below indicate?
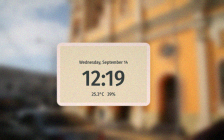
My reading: 12:19
